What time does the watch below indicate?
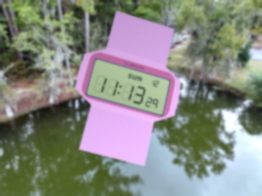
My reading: 11:13
